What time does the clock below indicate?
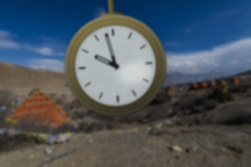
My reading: 9:58
